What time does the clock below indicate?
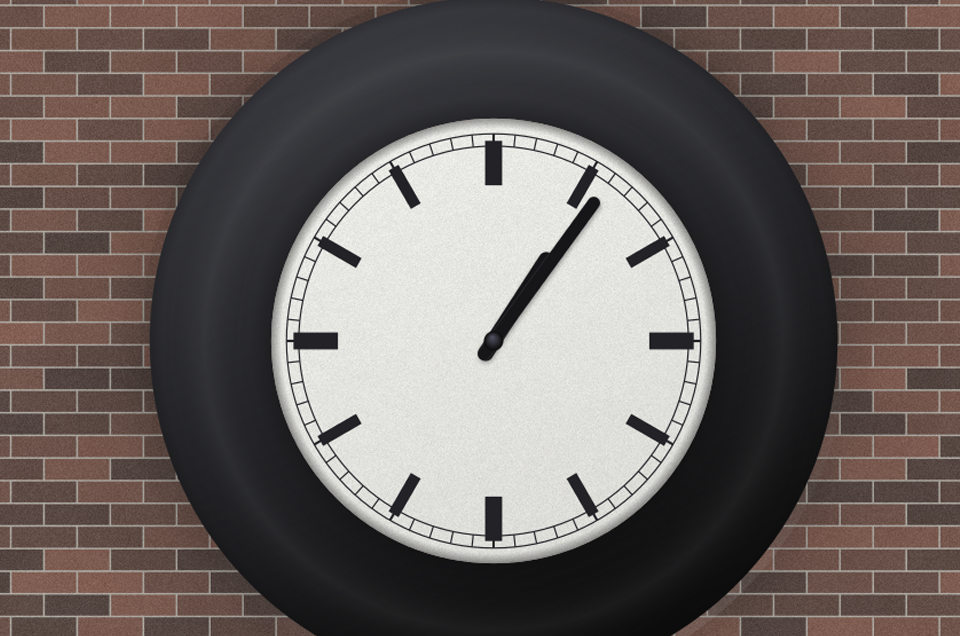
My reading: 1:06
